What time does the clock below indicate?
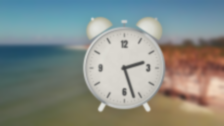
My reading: 2:27
